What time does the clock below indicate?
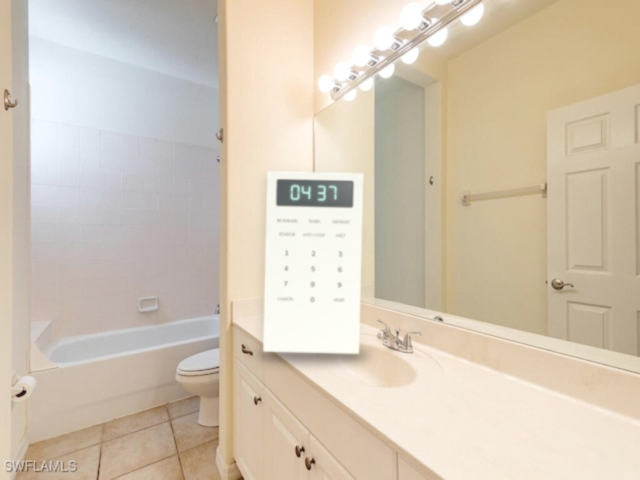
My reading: 4:37
